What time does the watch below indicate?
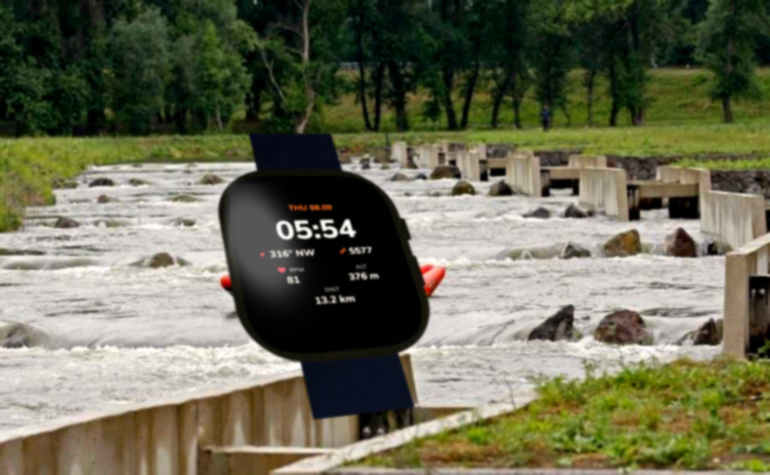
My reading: 5:54
